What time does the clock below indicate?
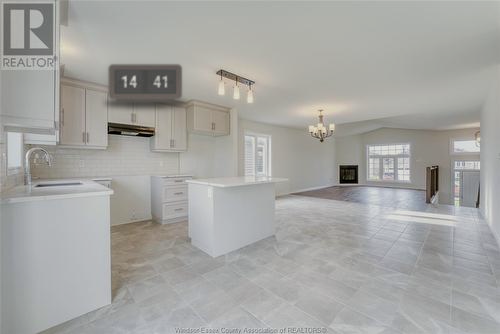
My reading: 14:41
